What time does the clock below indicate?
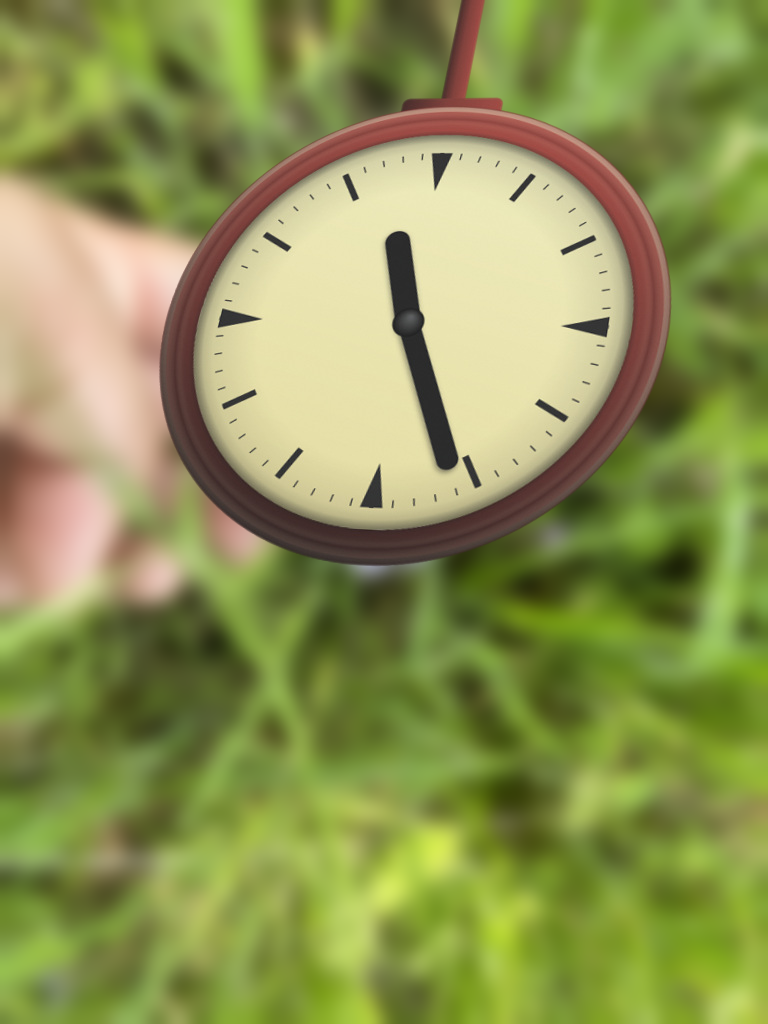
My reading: 11:26
